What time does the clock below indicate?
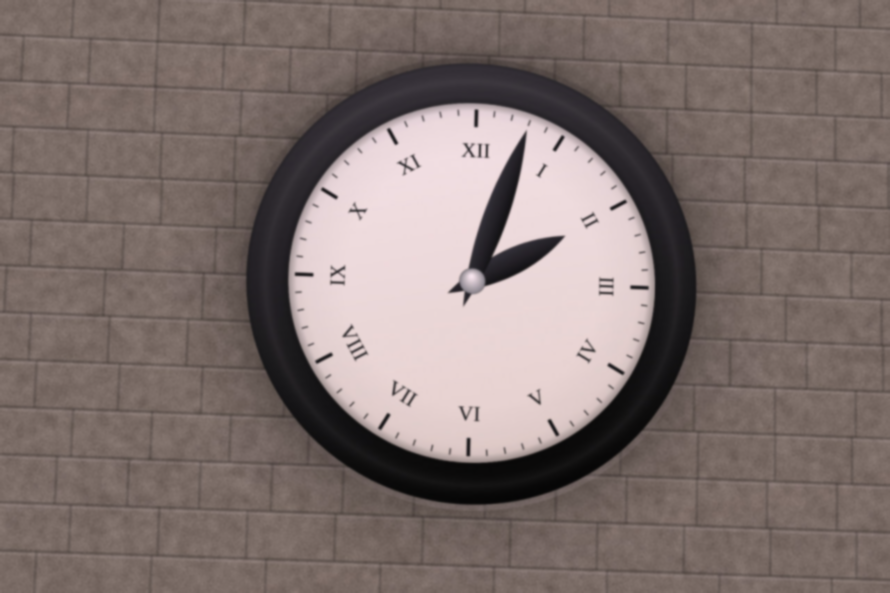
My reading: 2:03
